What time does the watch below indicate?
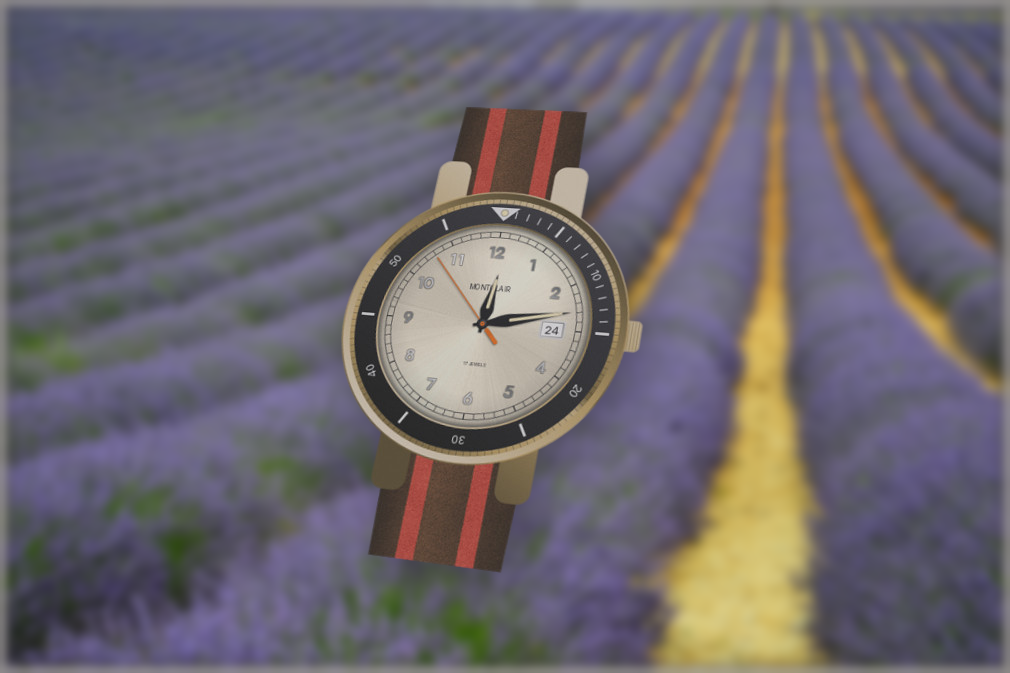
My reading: 12:12:53
